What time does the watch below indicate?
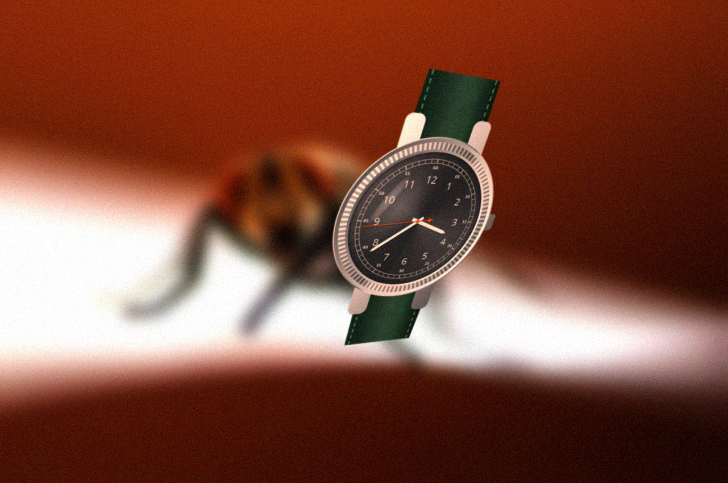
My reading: 3:38:44
